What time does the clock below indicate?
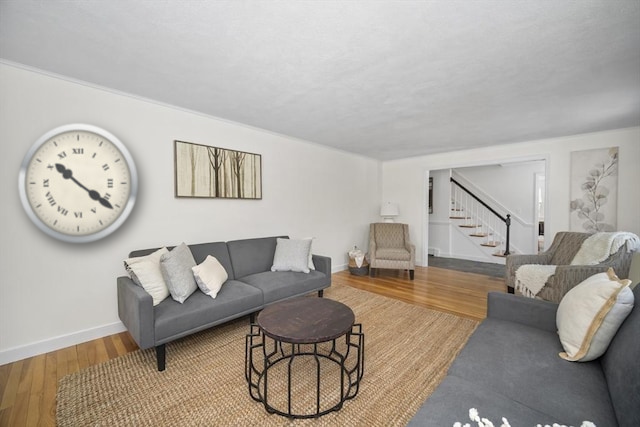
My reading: 10:21
